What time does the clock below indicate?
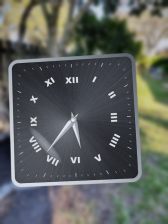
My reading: 5:37
